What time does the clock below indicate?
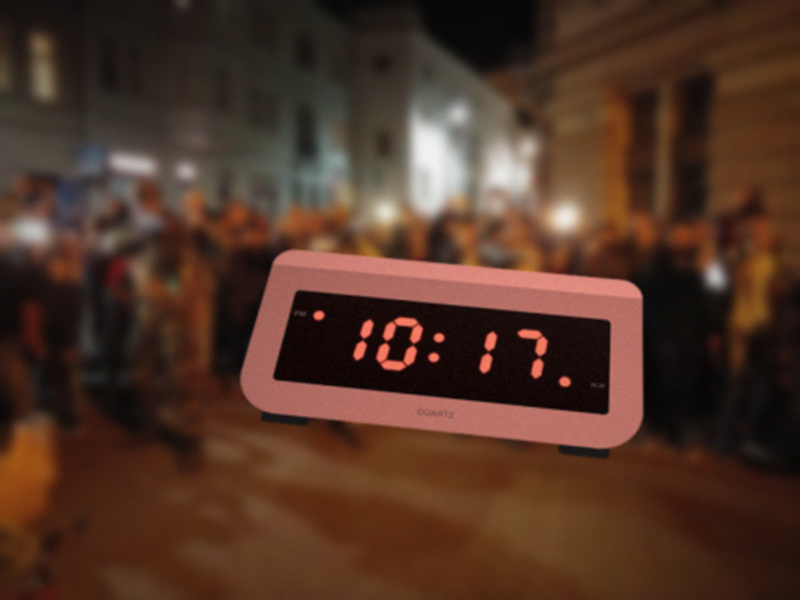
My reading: 10:17
